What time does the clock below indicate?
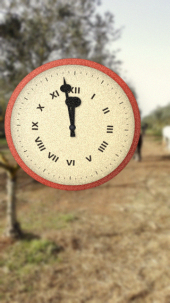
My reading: 11:58
